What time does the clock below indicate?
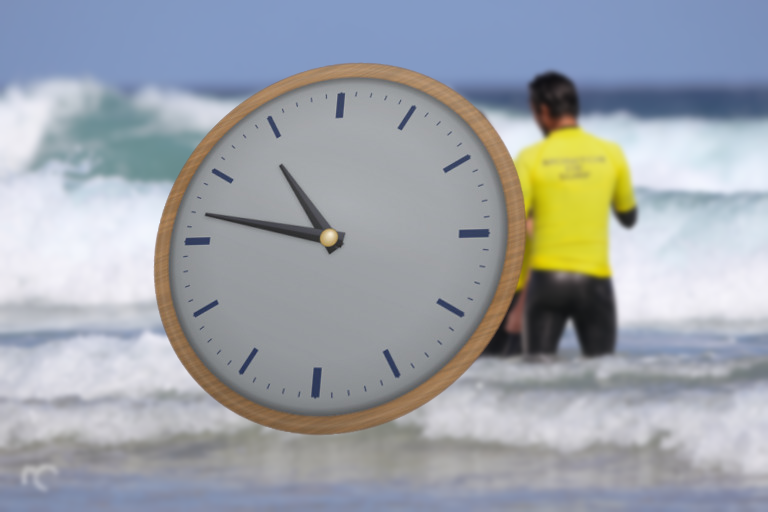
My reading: 10:47
